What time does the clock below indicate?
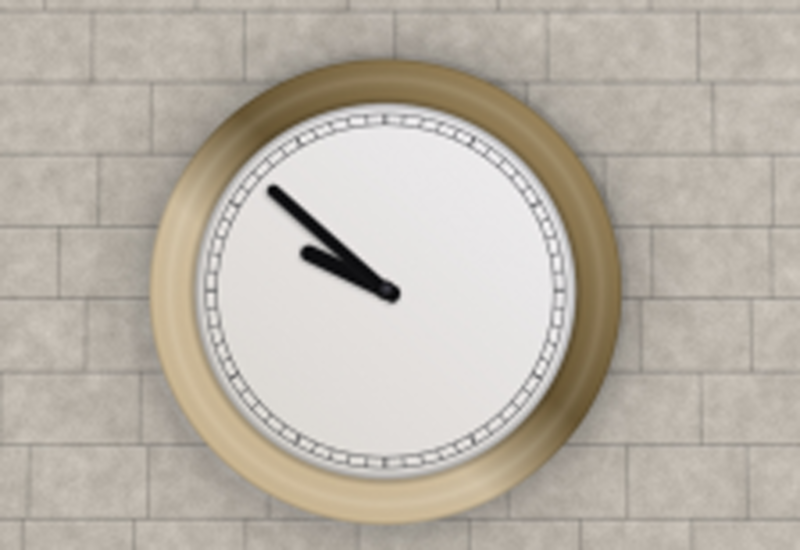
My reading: 9:52
